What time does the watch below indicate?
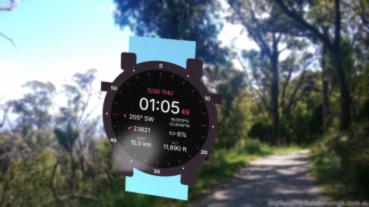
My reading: 1:05
